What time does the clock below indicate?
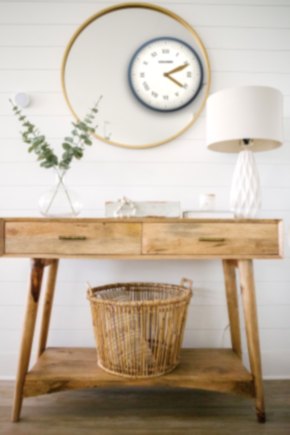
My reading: 4:11
